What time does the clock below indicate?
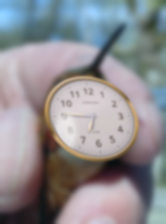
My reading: 6:46
